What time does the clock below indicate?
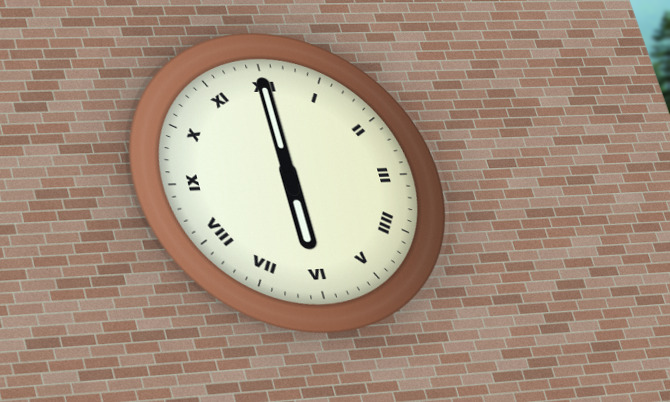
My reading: 6:00
